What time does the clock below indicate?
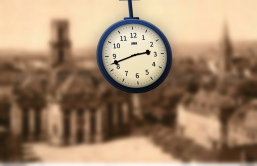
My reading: 2:42
